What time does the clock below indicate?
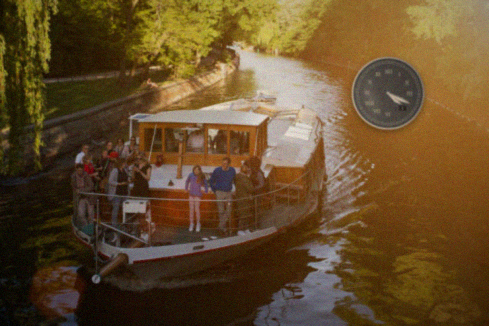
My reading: 4:19
